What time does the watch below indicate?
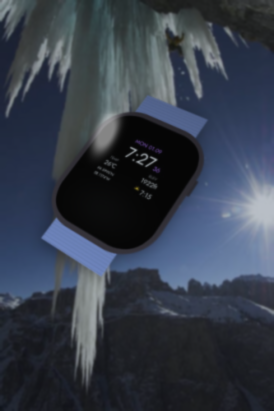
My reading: 7:27
